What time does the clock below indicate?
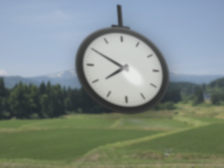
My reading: 7:50
